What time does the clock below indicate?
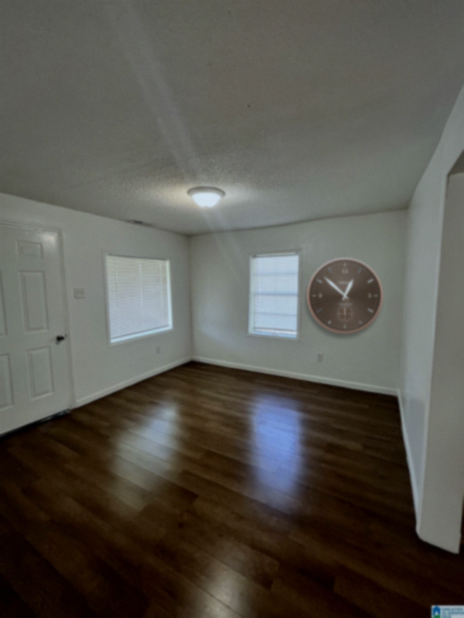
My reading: 12:52
